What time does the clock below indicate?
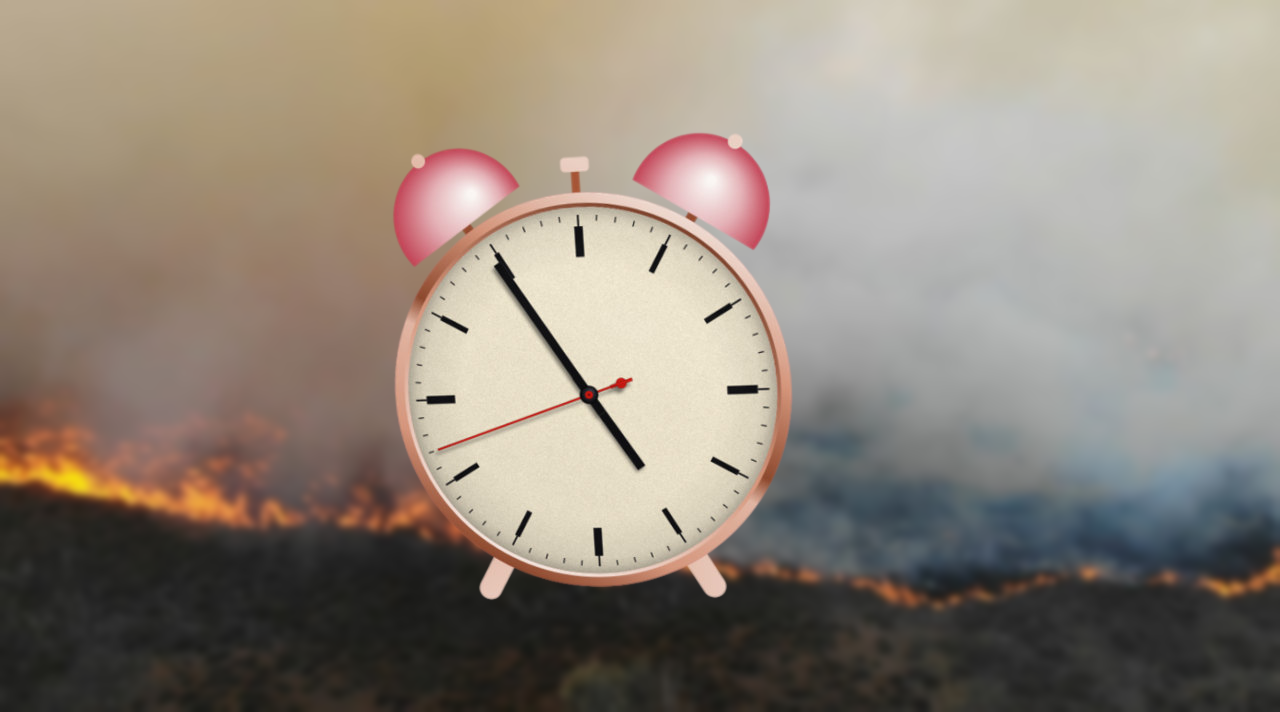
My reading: 4:54:42
